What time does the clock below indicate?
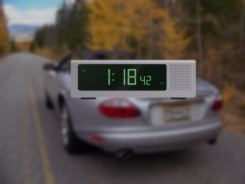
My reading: 1:18:42
